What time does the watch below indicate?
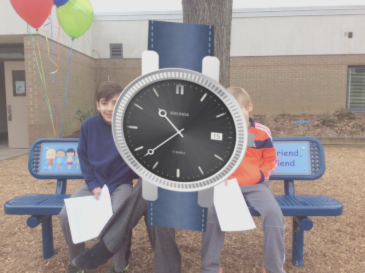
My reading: 10:38
